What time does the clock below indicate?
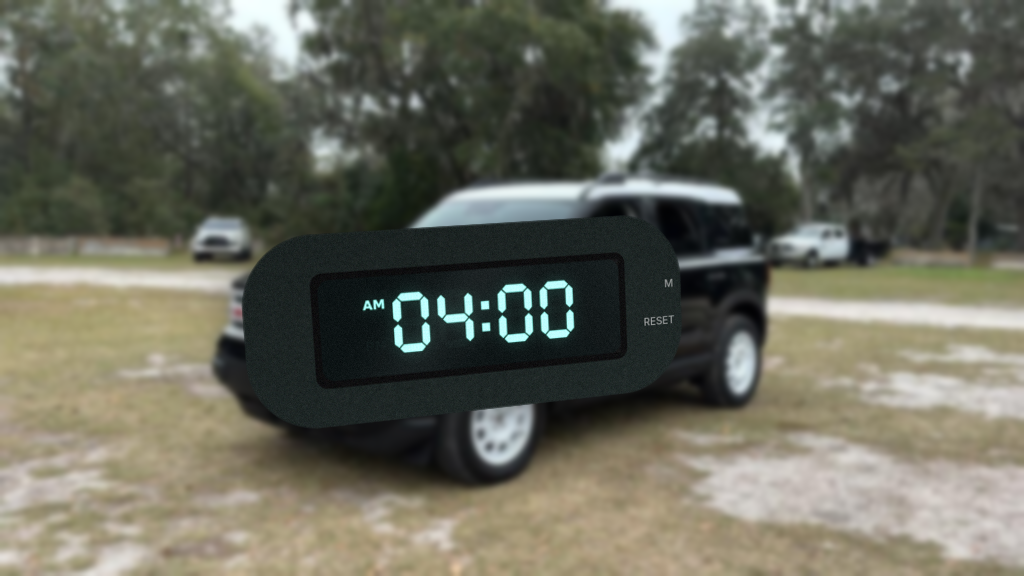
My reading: 4:00
